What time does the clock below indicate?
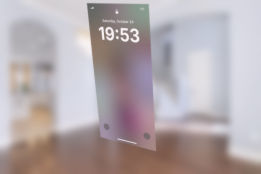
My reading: 19:53
